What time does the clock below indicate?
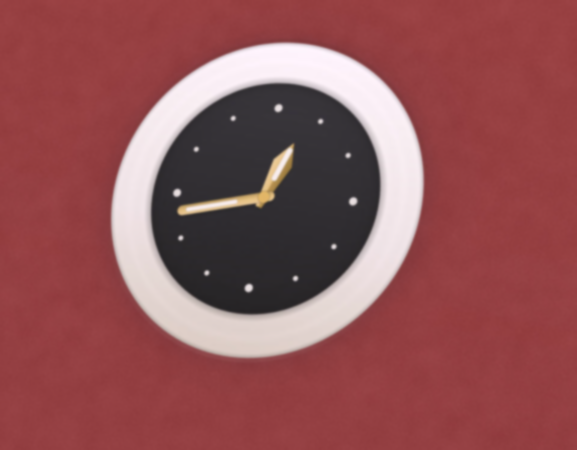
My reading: 12:43
